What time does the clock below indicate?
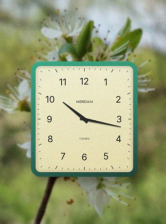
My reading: 10:17
